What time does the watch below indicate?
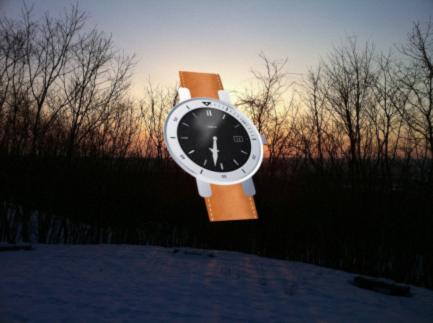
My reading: 6:32
